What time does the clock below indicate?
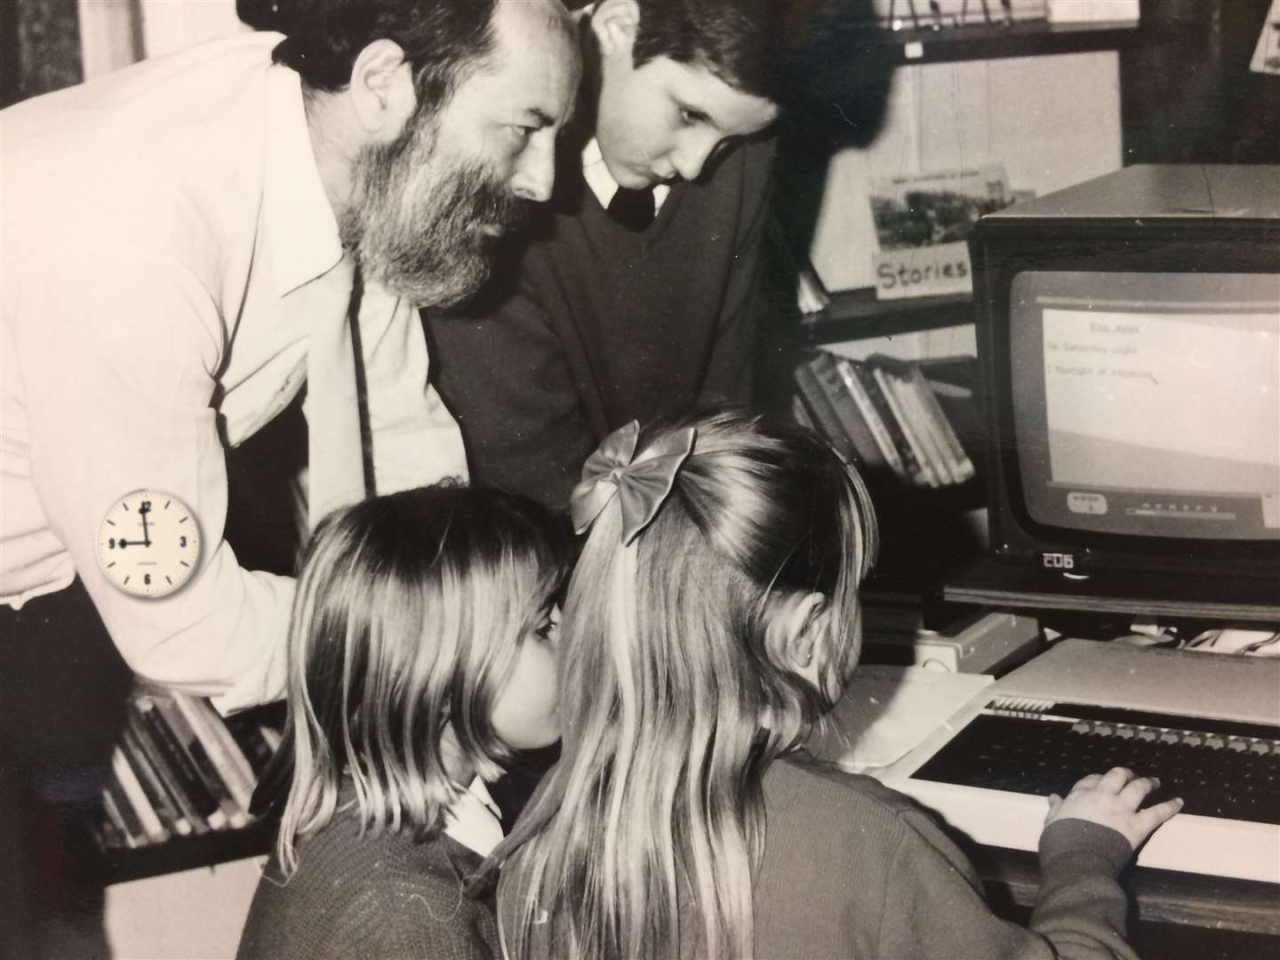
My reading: 8:59
